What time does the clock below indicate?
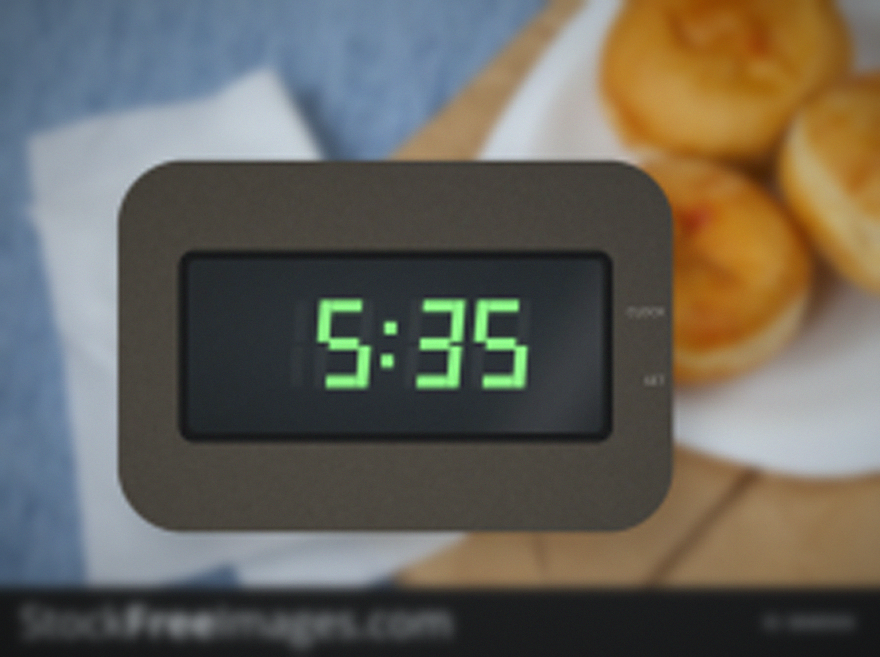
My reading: 5:35
